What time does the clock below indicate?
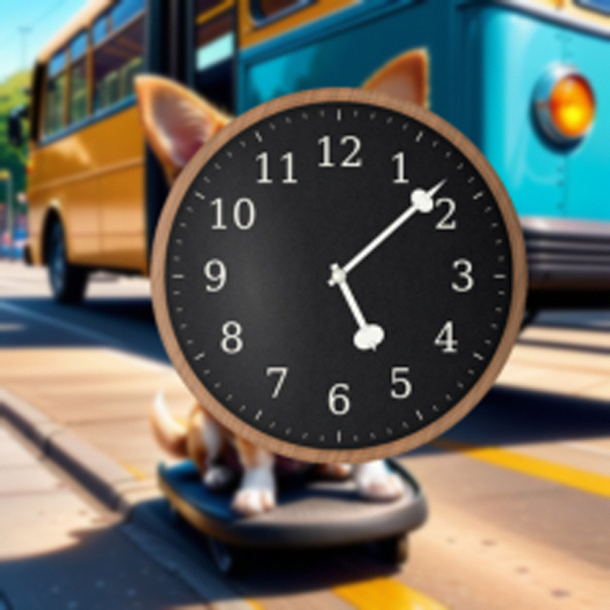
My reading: 5:08
